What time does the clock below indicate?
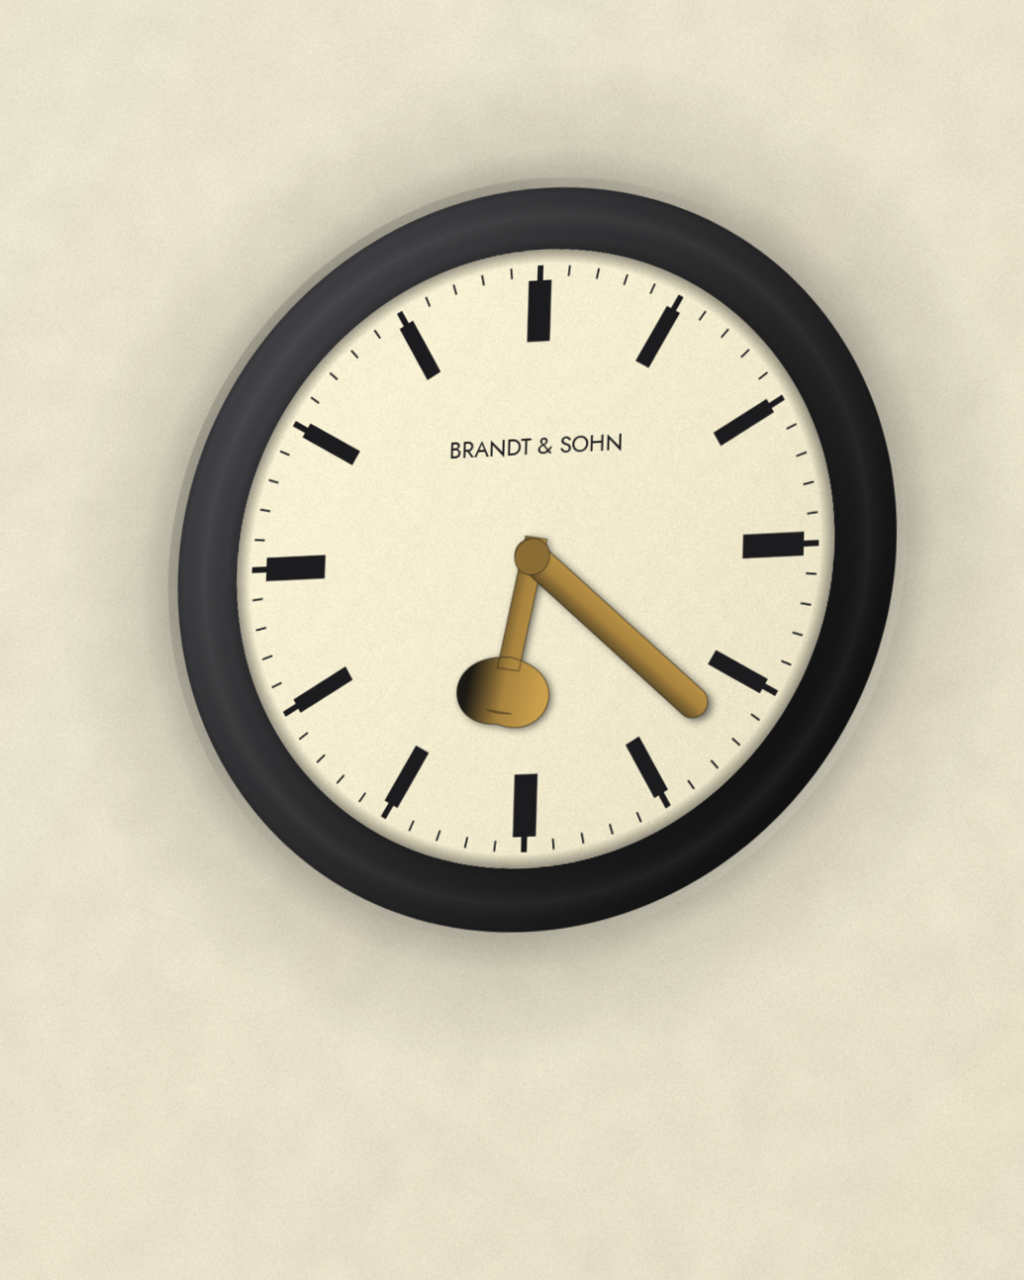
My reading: 6:22
